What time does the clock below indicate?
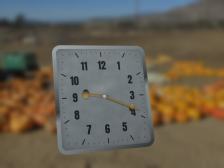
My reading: 9:19
